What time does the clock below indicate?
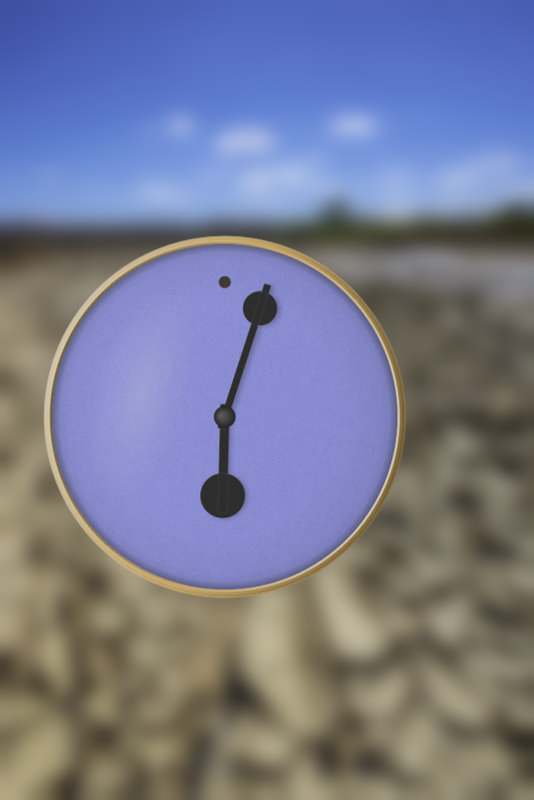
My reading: 6:03
